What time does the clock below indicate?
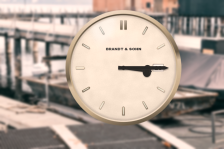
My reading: 3:15
